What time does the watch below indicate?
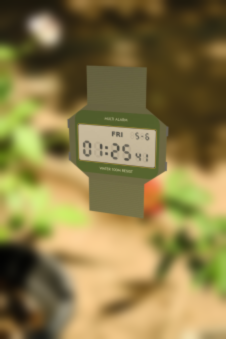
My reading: 1:25:41
